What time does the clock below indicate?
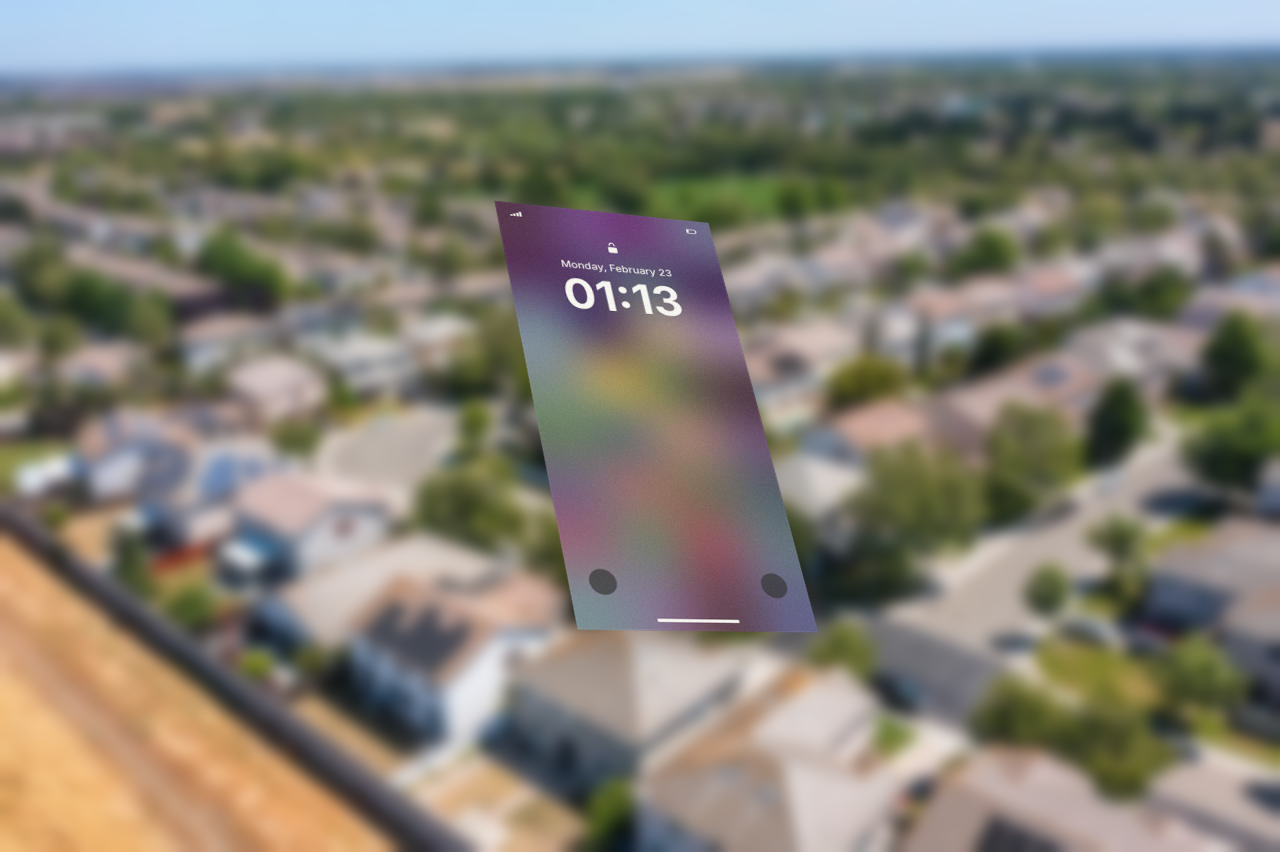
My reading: 1:13
